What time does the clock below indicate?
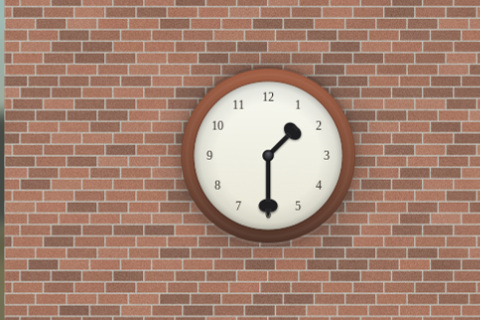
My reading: 1:30
